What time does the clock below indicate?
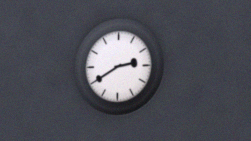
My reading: 2:40
